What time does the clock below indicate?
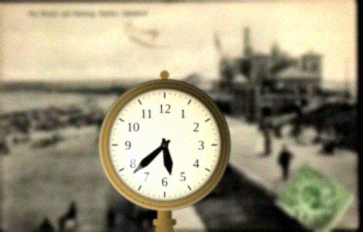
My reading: 5:38
